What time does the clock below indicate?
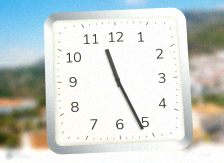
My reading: 11:26
